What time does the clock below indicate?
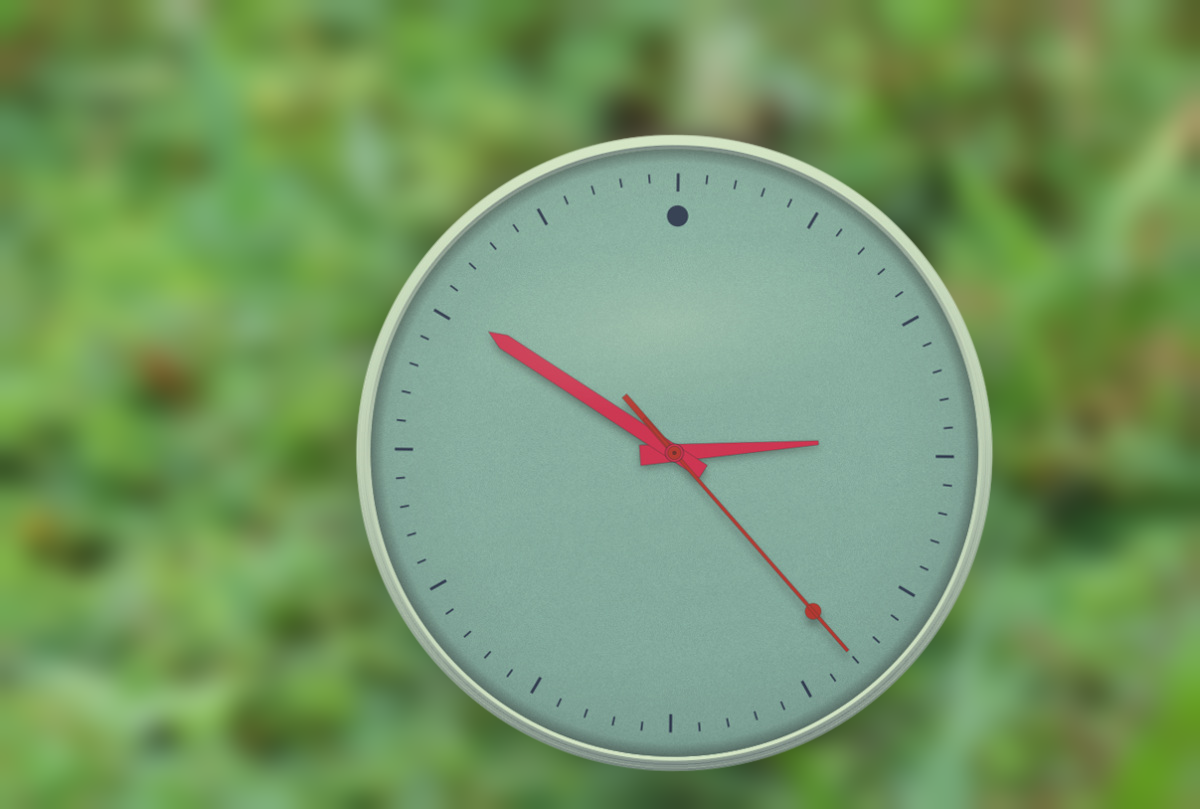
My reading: 2:50:23
